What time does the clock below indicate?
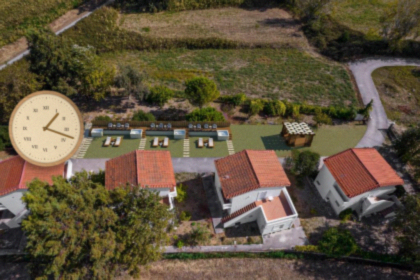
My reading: 1:18
